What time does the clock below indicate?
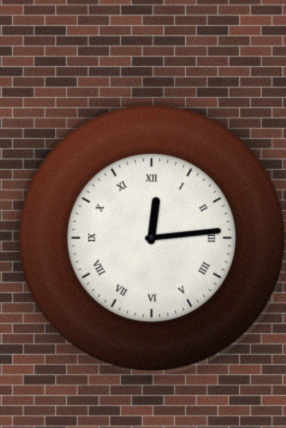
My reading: 12:14
